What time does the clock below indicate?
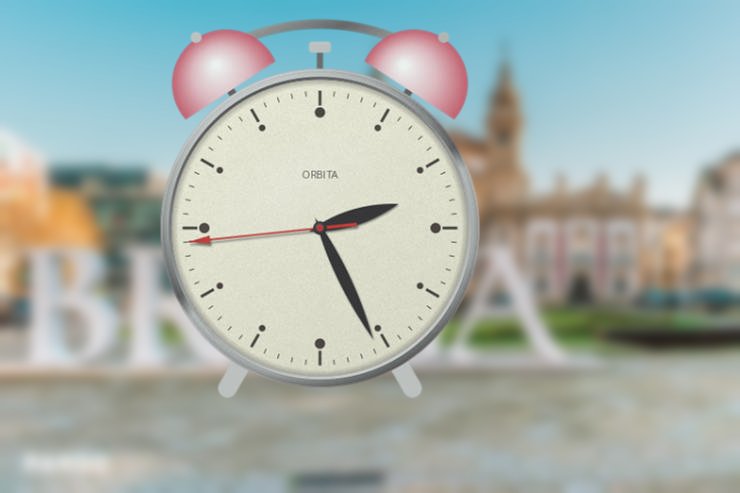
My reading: 2:25:44
